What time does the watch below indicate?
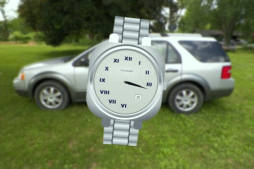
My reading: 3:17
